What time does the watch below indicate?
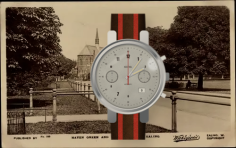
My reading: 2:06
